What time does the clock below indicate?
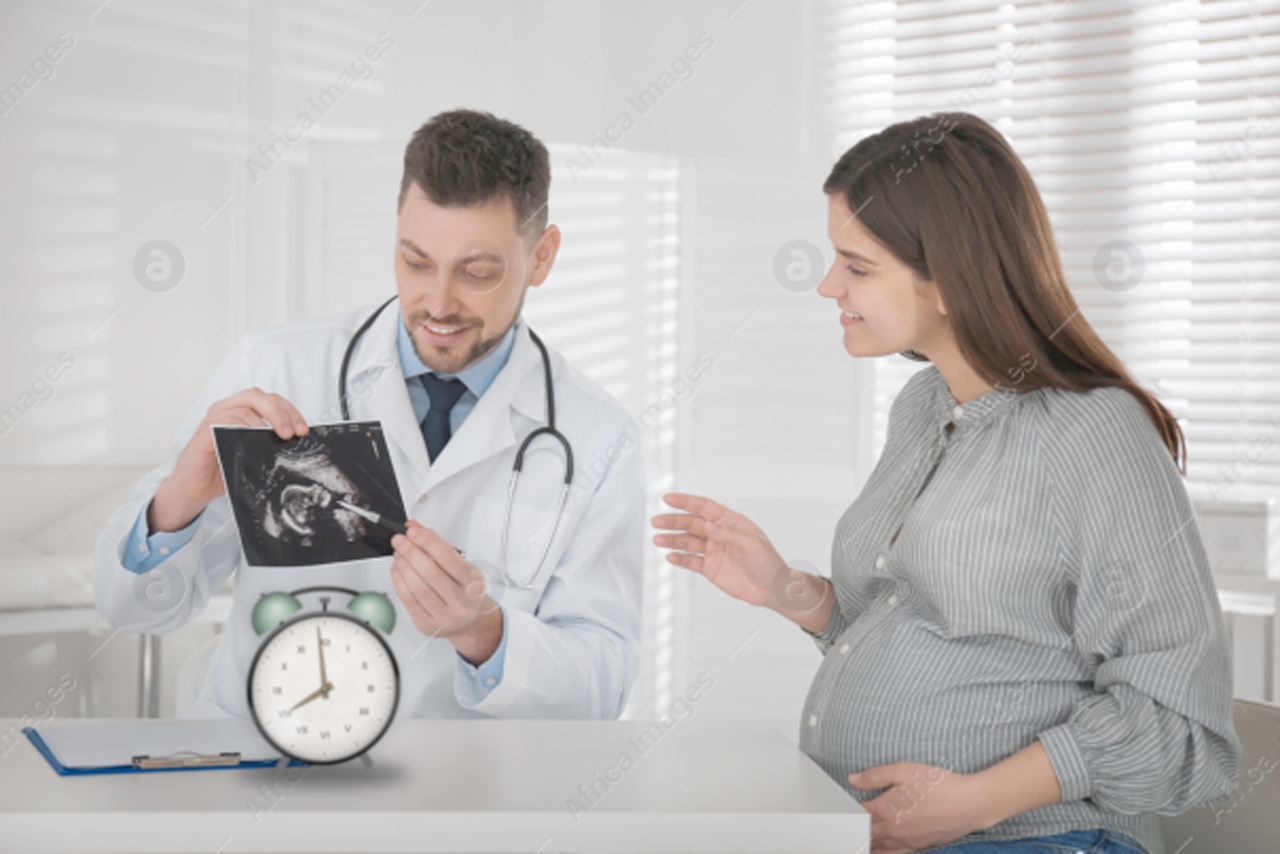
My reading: 7:59
